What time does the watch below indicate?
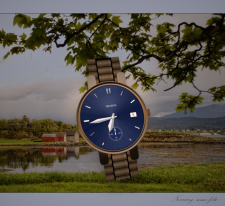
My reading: 6:44
